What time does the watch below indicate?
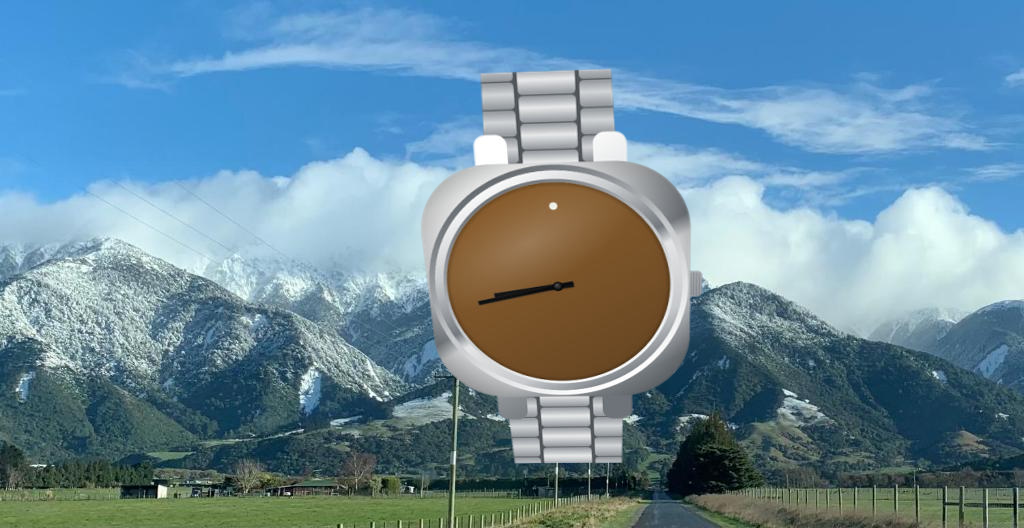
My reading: 8:43
